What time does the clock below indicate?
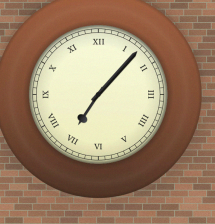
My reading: 7:07
